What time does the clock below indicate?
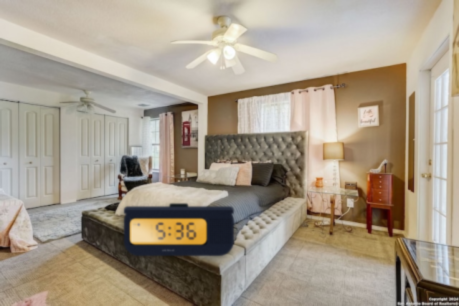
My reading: 5:36
